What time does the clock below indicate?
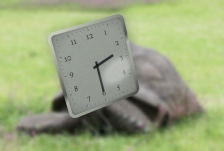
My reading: 2:30
